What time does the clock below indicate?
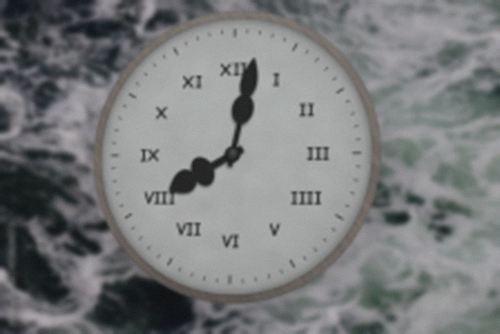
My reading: 8:02
